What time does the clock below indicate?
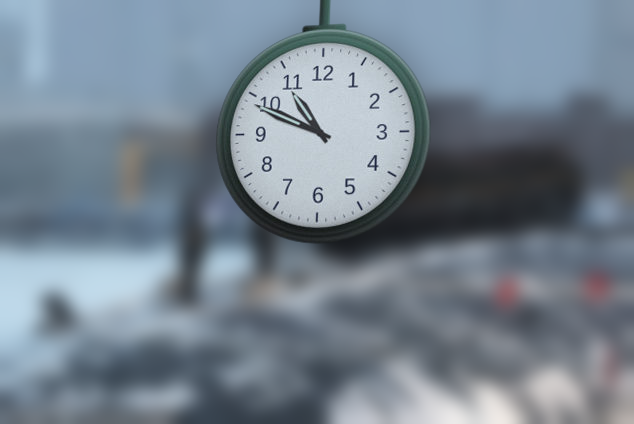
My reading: 10:49
